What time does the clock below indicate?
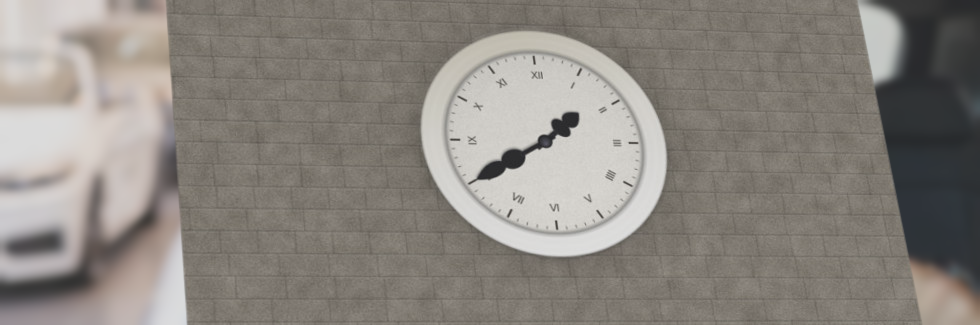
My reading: 1:40
